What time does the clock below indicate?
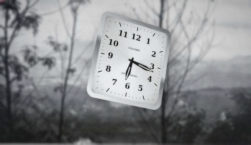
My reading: 6:17
